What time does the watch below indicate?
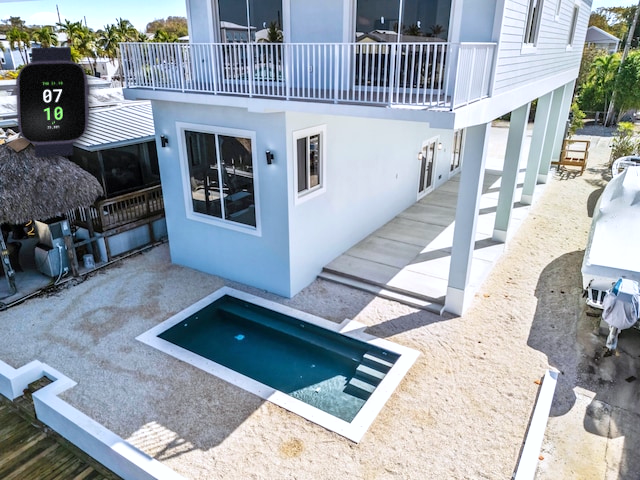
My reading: 7:10
